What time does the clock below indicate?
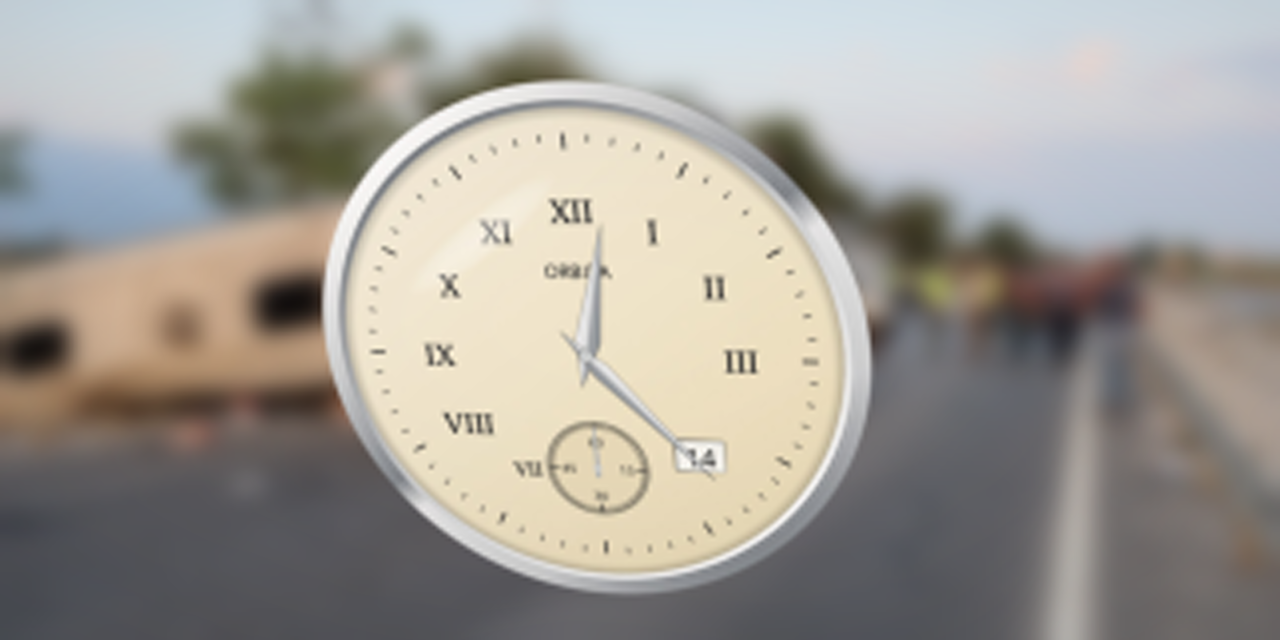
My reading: 12:23
